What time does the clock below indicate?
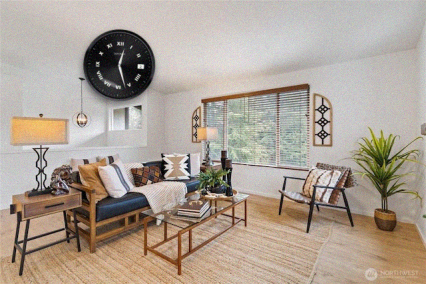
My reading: 12:27
